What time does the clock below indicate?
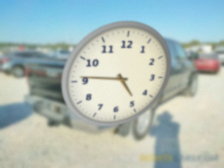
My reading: 4:46
